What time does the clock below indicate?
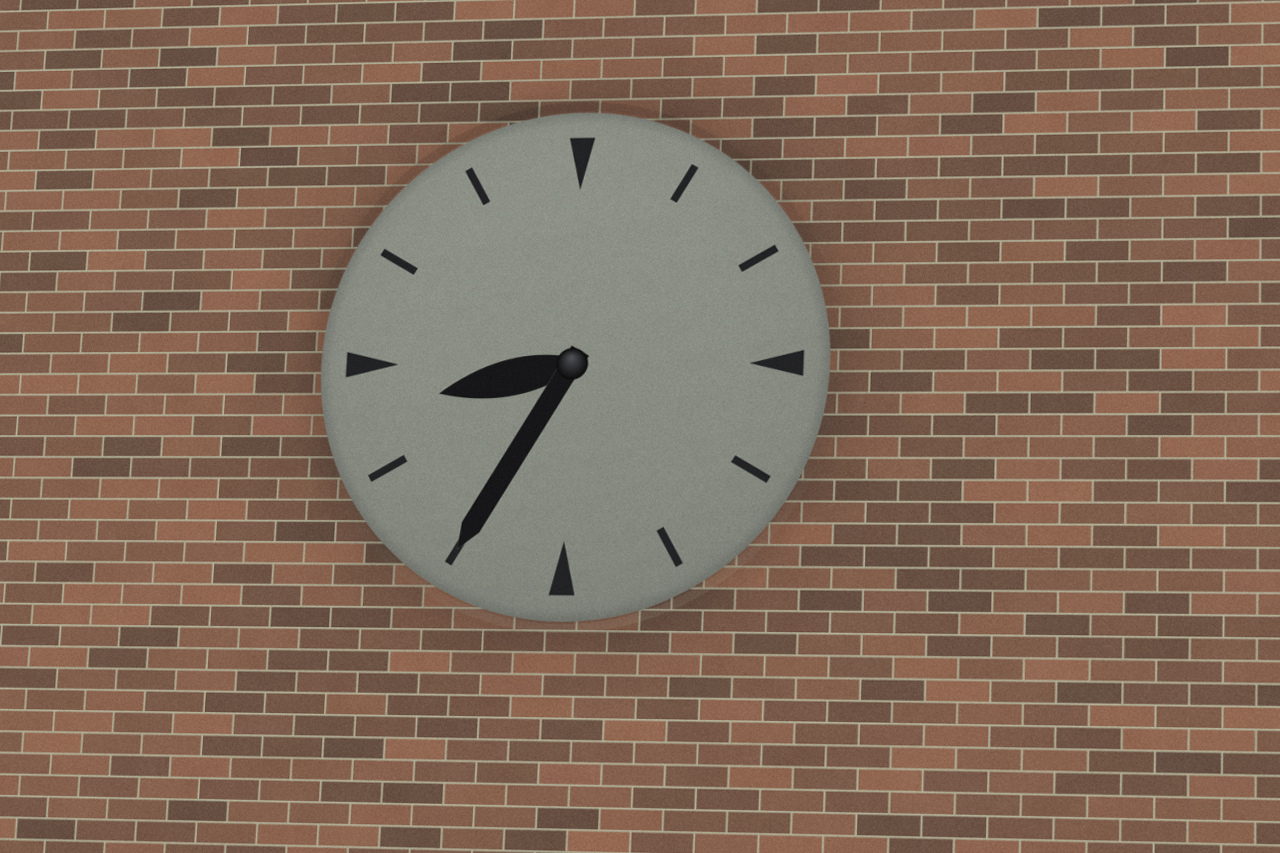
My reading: 8:35
